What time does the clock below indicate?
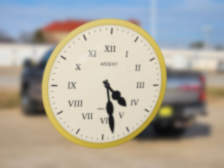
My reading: 4:28
